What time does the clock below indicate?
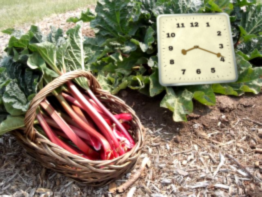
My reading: 8:19
